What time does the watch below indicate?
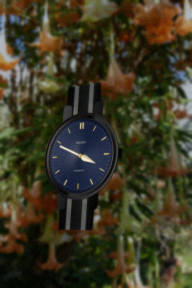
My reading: 3:49
